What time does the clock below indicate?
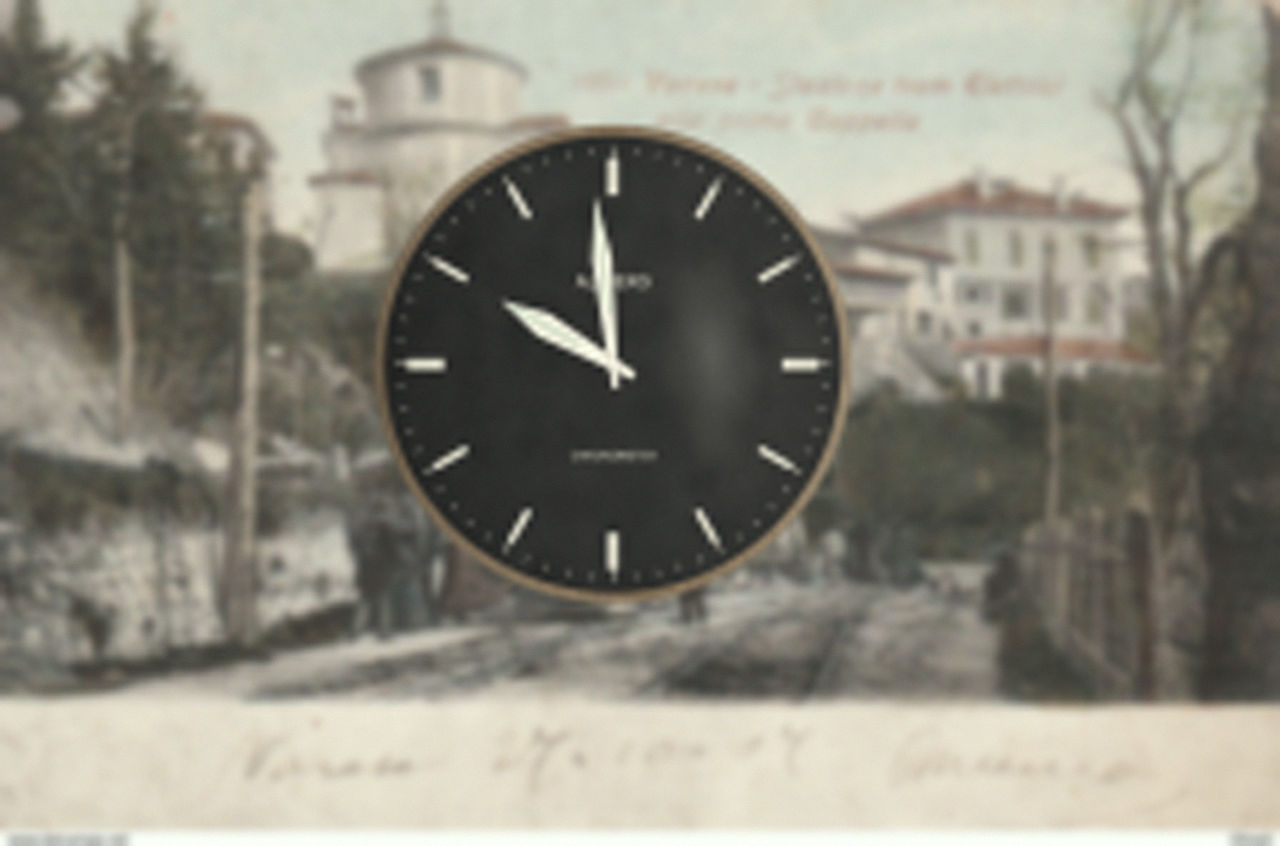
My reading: 9:59
